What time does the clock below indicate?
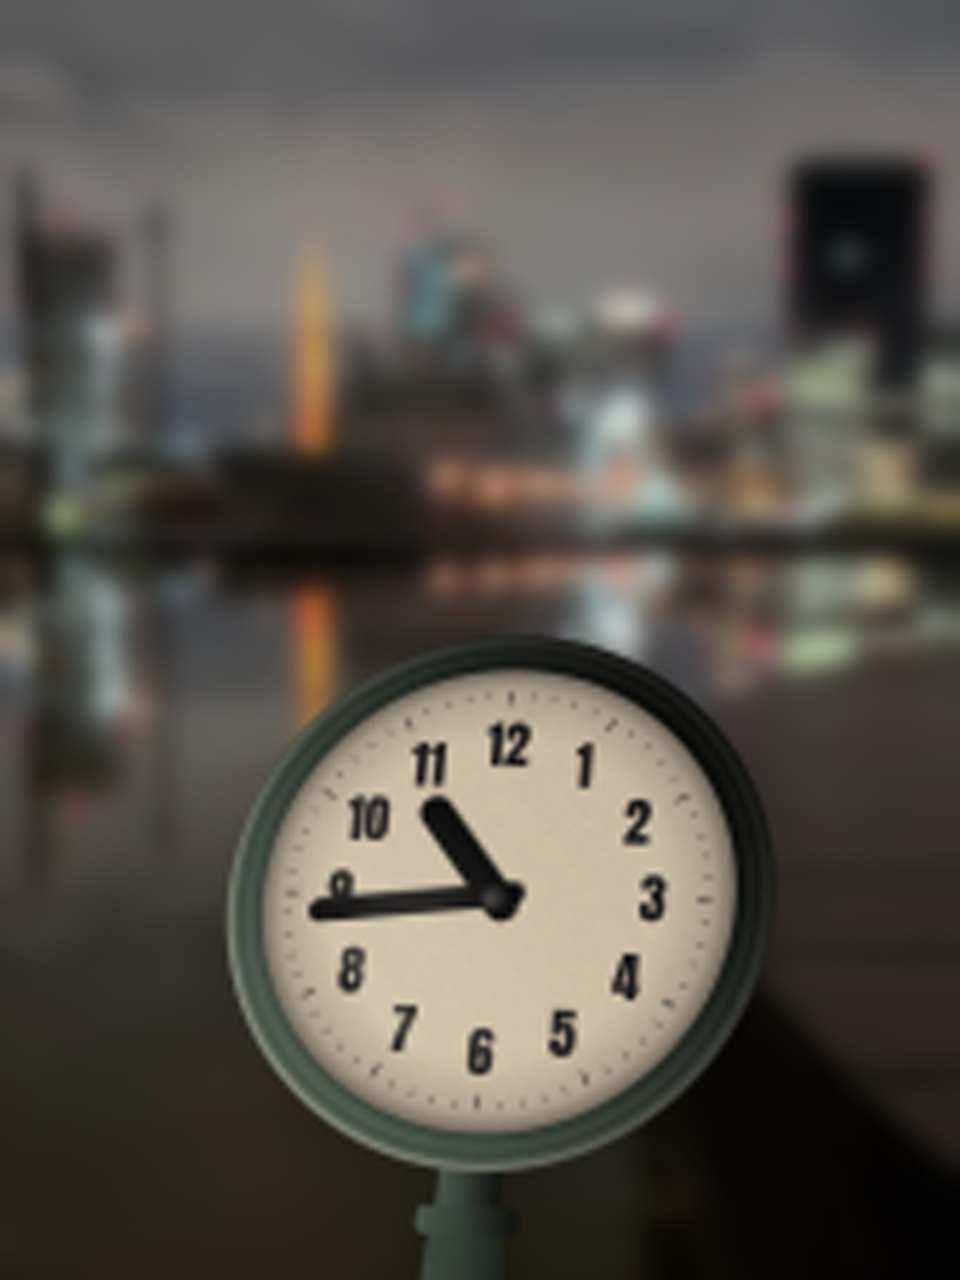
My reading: 10:44
